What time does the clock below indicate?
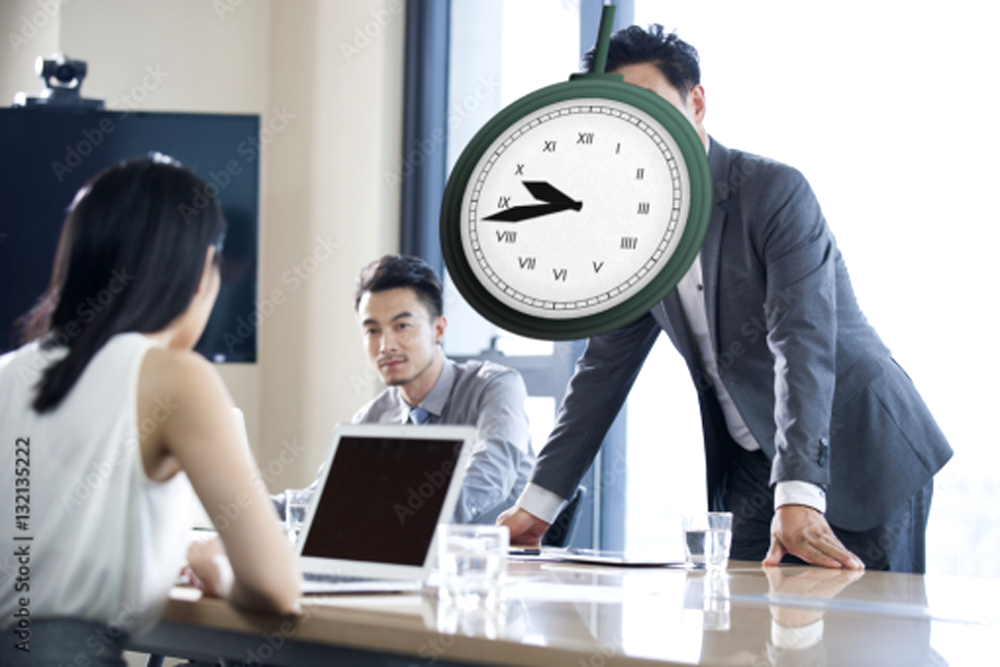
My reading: 9:43
